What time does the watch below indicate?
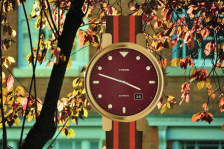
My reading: 3:48
